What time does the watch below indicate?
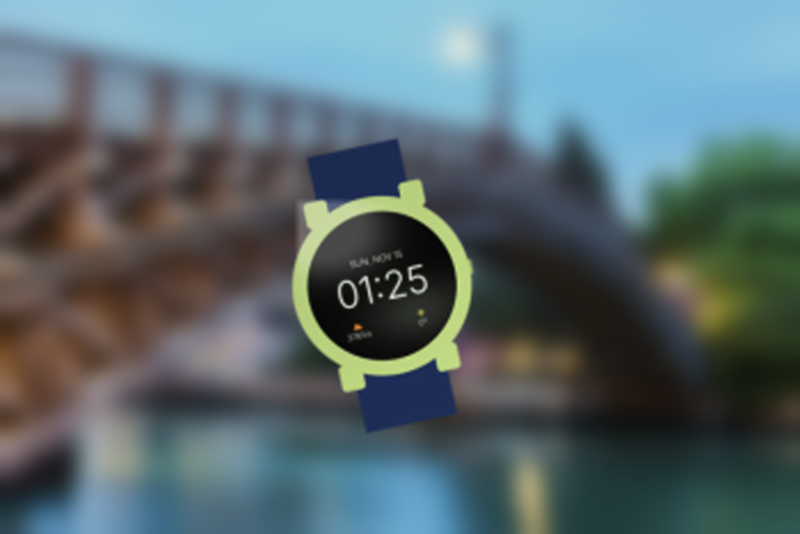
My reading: 1:25
